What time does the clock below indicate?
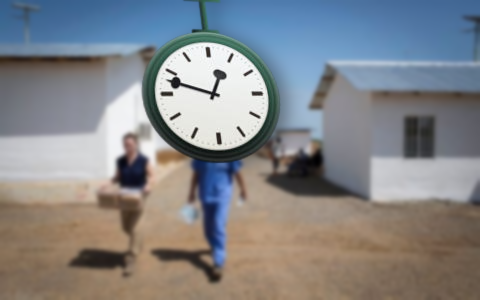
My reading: 12:48
